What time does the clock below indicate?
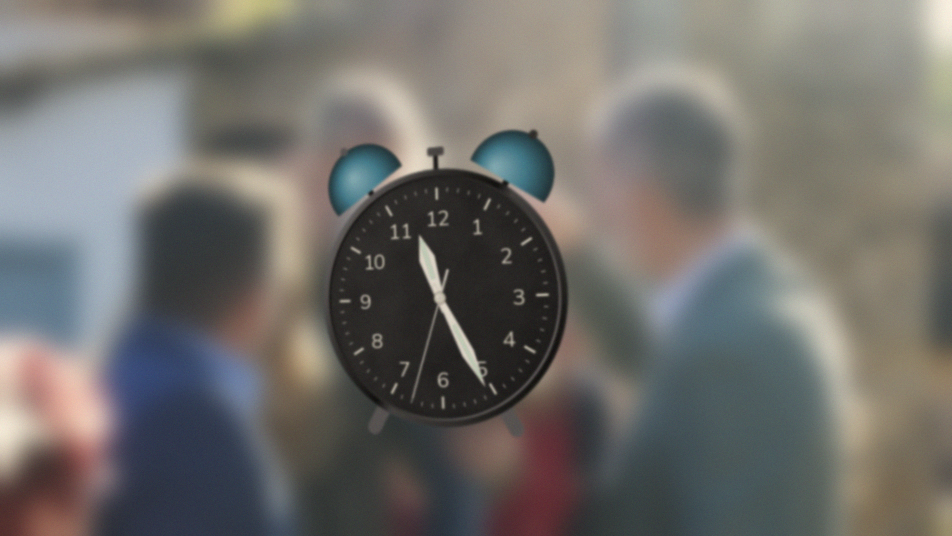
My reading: 11:25:33
